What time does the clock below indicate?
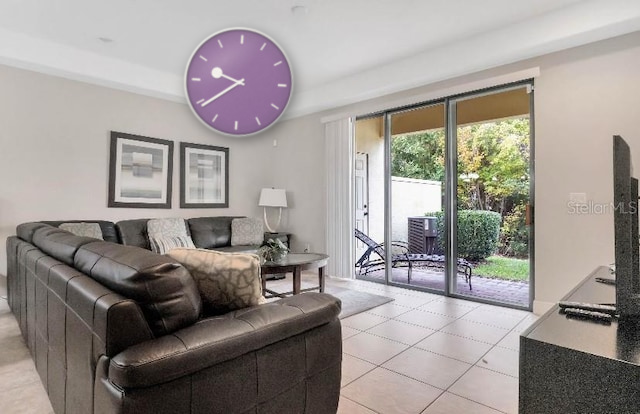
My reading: 9:39
